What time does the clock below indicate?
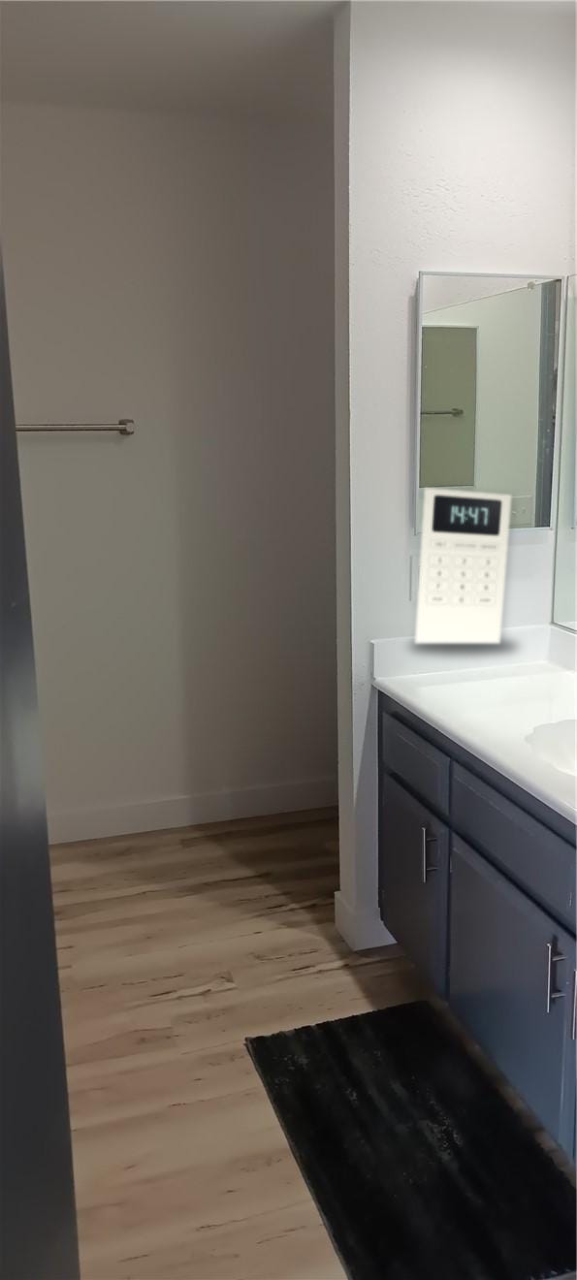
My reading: 14:47
